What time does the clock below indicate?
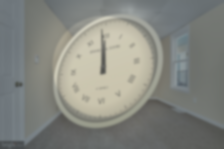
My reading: 11:59
